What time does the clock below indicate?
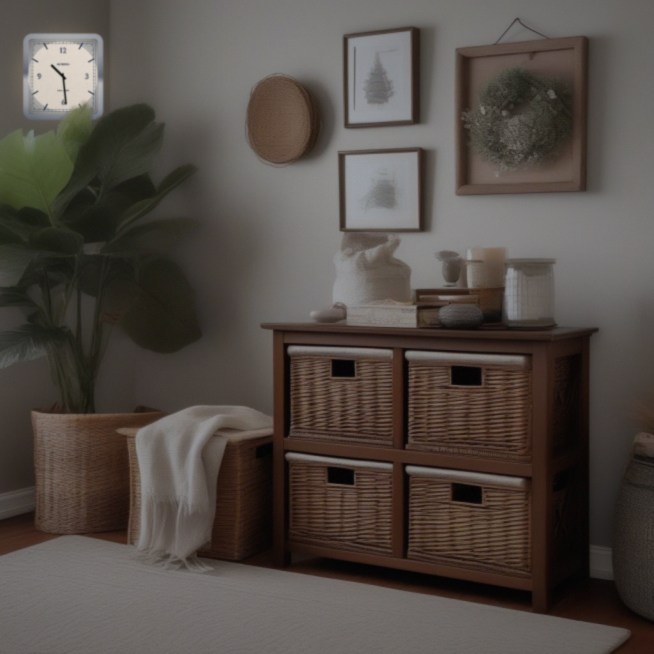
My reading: 10:29
